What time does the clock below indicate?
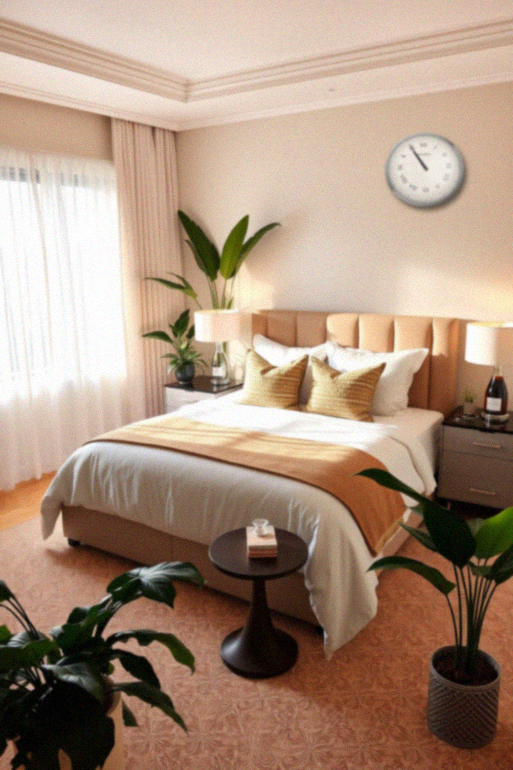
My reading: 10:55
